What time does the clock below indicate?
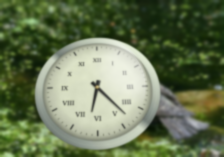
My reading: 6:23
